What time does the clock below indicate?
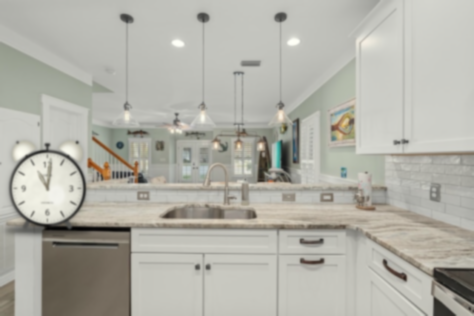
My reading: 11:01
